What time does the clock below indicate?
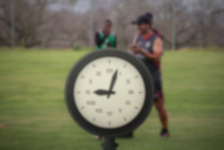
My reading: 9:03
